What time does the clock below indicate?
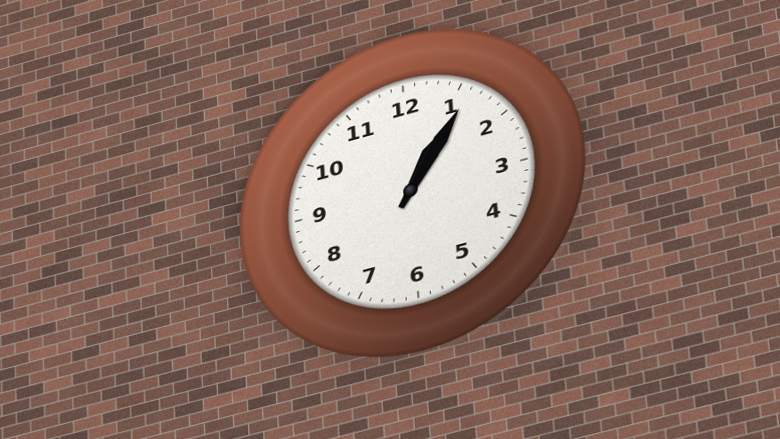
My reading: 1:06
